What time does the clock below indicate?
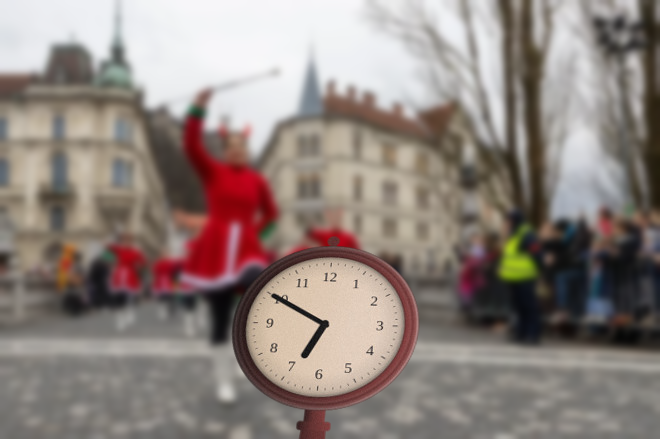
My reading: 6:50
